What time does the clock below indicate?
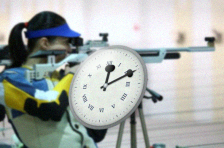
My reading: 12:11
